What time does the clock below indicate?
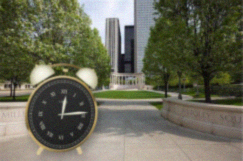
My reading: 12:14
